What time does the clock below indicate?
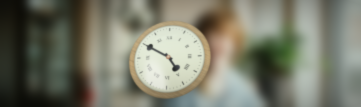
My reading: 4:50
